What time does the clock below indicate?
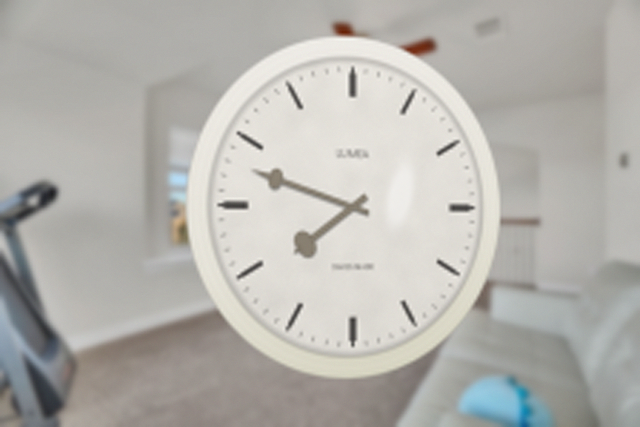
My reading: 7:48
